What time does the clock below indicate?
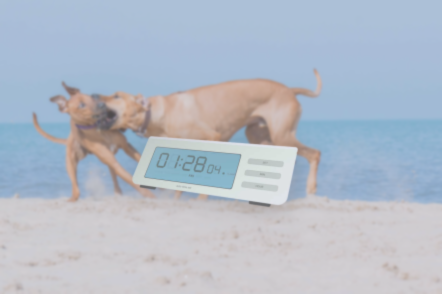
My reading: 1:28:04
